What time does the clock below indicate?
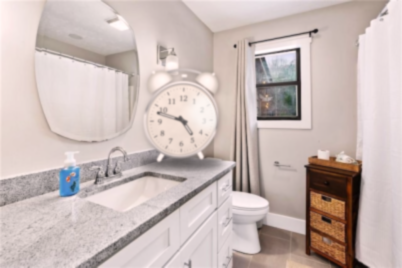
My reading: 4:48
